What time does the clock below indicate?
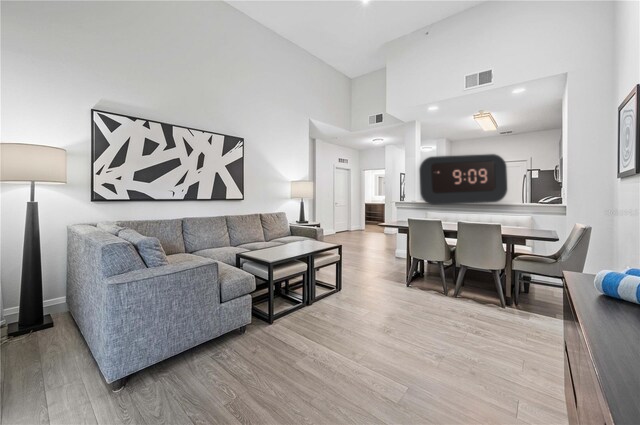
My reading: 9:09
